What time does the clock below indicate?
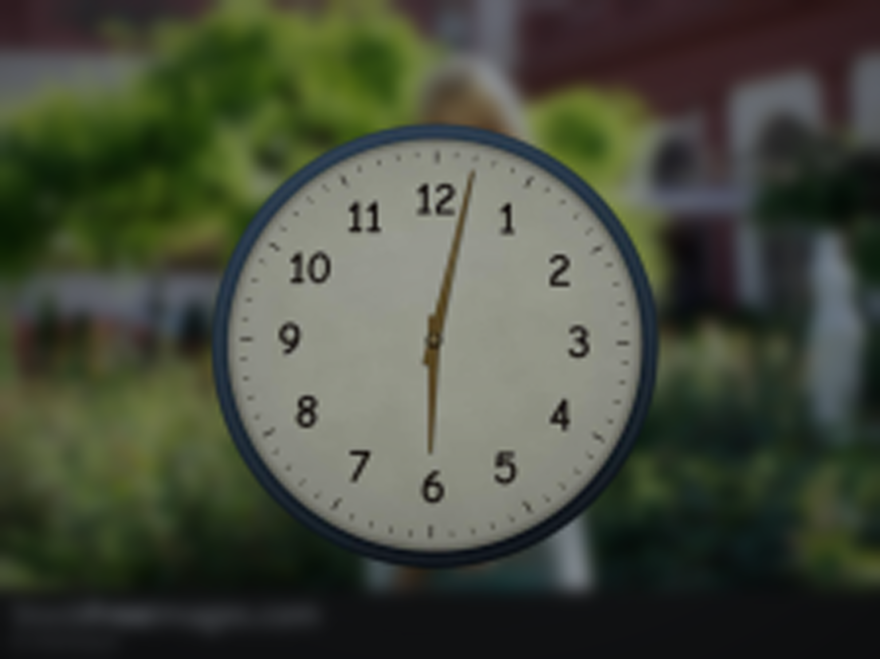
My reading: 6:02
